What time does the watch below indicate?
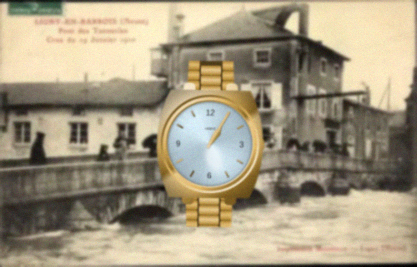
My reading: 1:05
